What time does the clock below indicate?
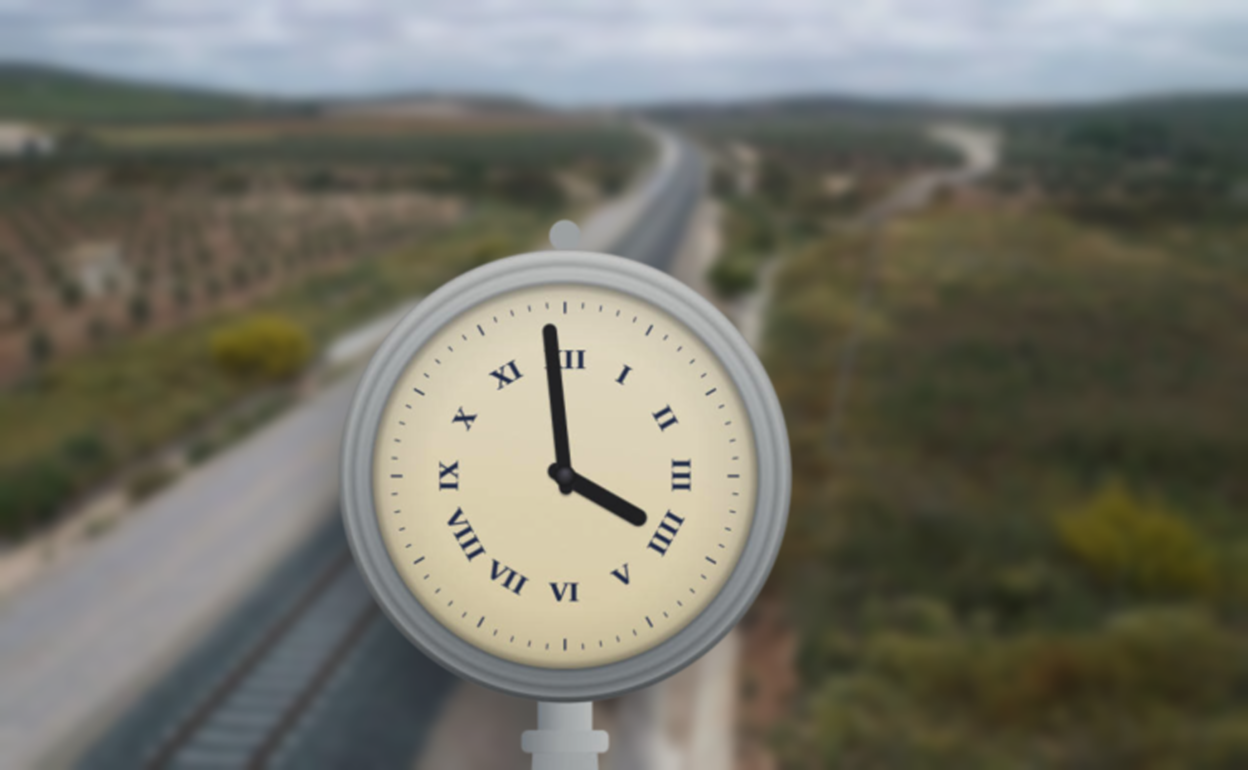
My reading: 3:59
